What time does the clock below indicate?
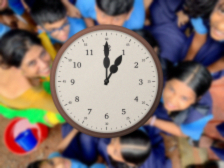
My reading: 1:00
